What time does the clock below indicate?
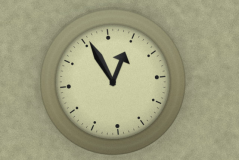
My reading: 12:56
